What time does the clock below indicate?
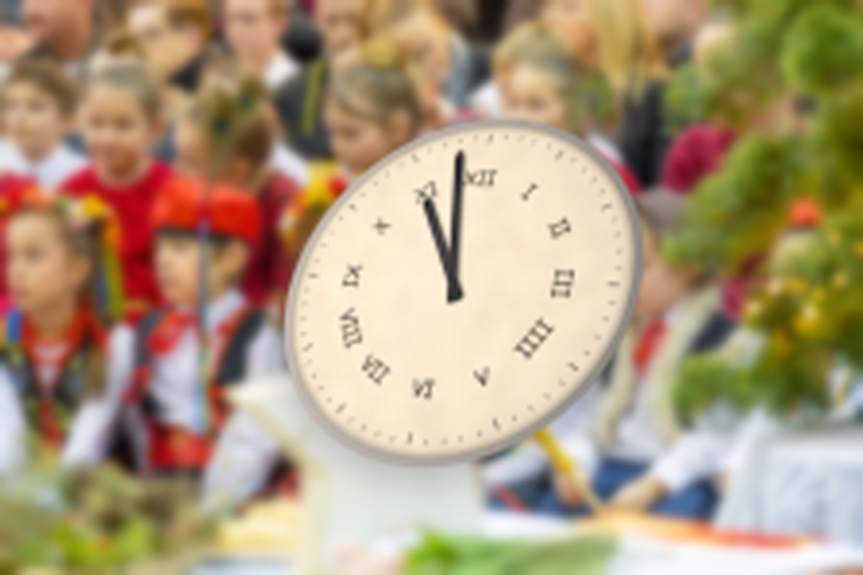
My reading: 10:58
